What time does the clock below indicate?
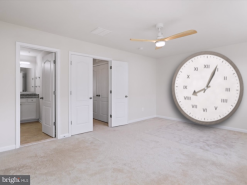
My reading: 8:04
